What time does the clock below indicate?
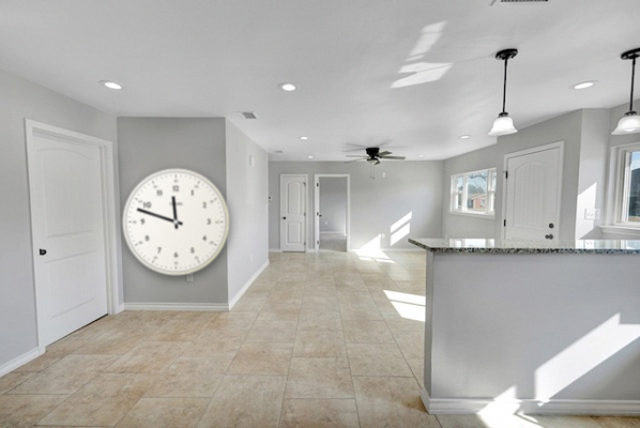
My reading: 11:48
